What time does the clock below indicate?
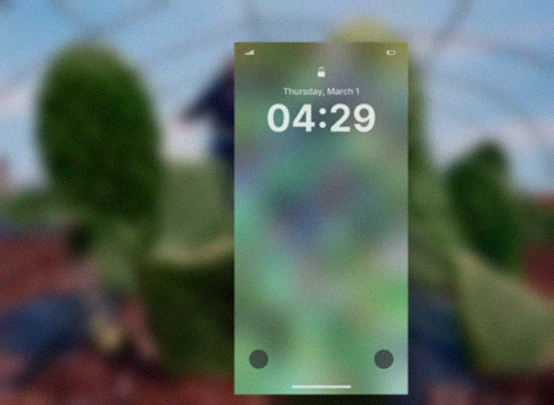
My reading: 4:29
